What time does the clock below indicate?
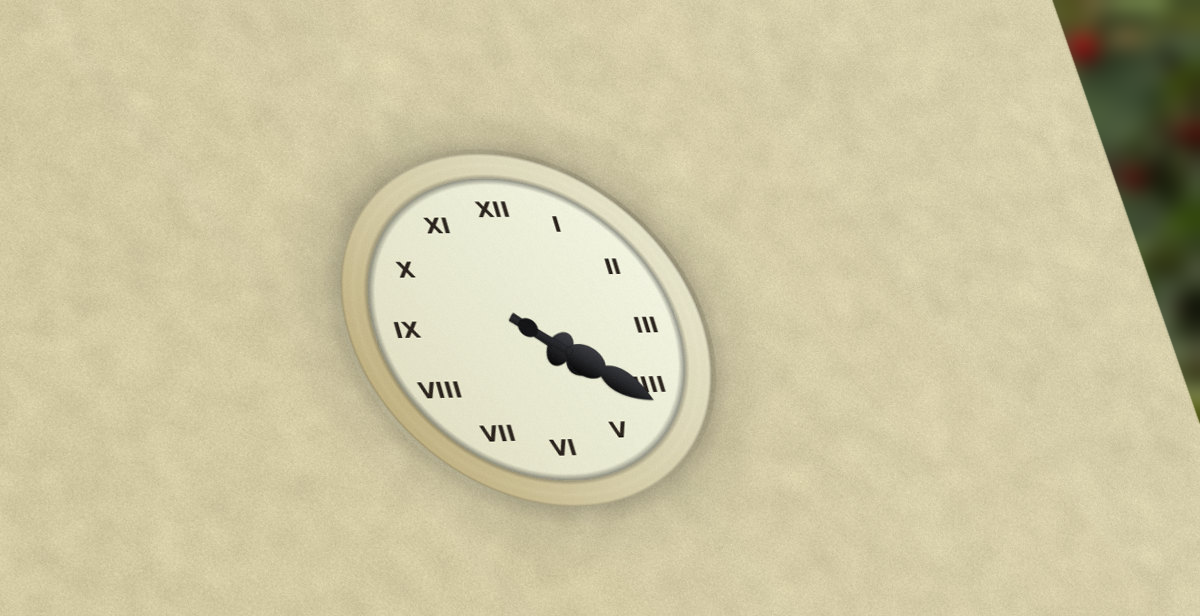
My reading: 4:21
